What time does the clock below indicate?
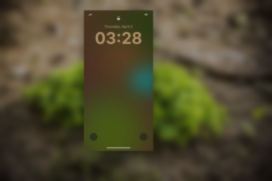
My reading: 3:28
